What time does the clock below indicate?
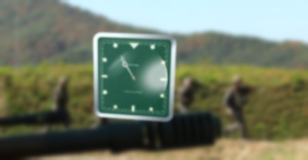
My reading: 10:55
